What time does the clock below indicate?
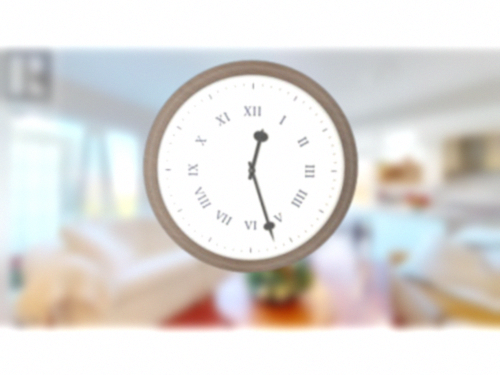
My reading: 12:27
